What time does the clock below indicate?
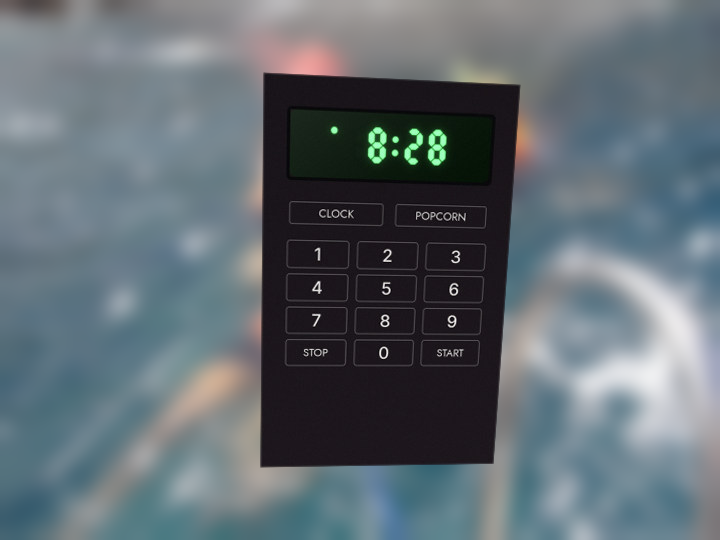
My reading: 8:28
